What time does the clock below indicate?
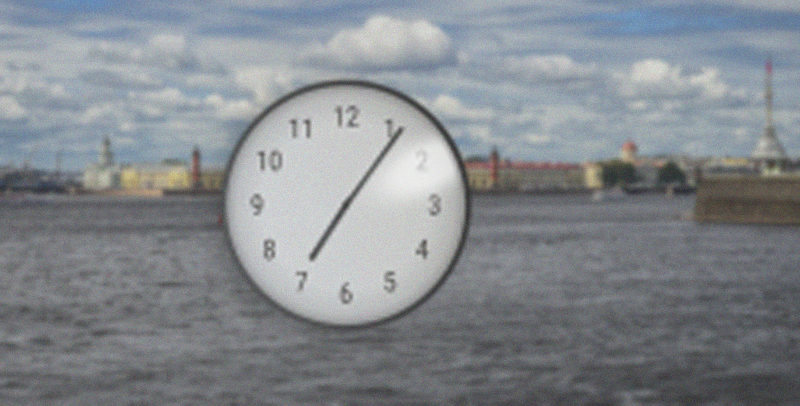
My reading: 7:06
